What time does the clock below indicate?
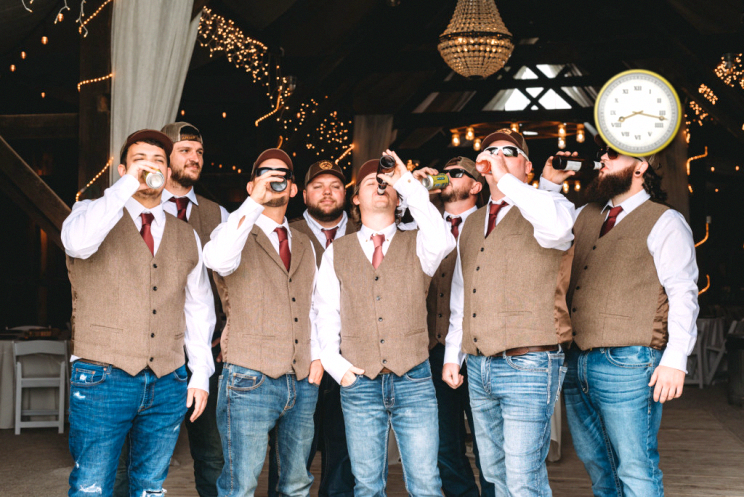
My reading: 8:17
